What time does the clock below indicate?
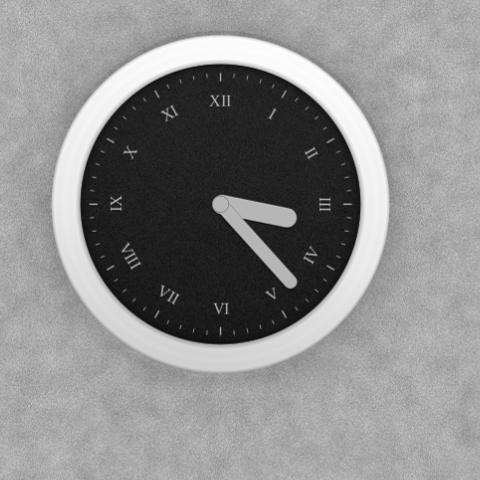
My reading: 3:23
